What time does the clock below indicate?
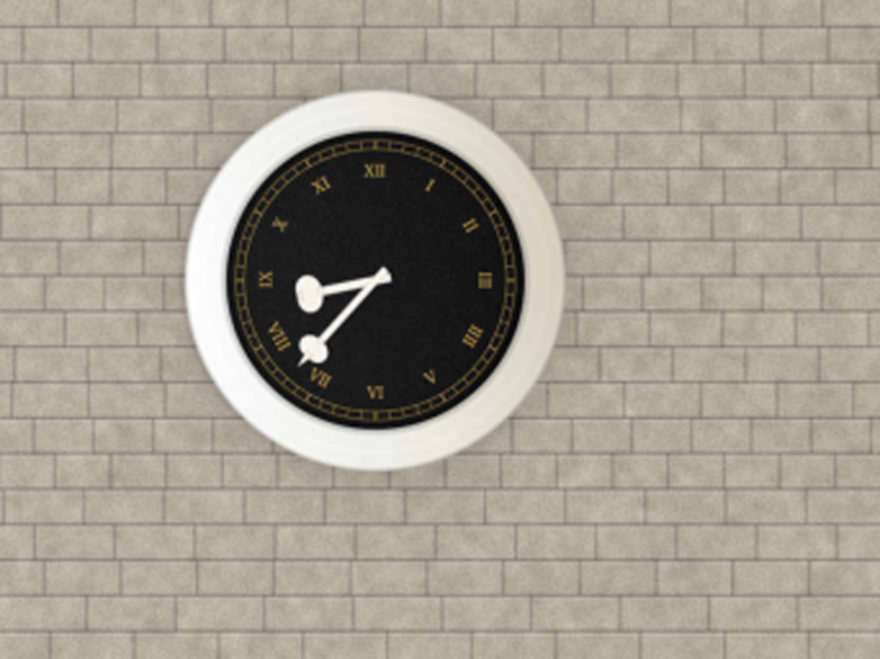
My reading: 8:37
